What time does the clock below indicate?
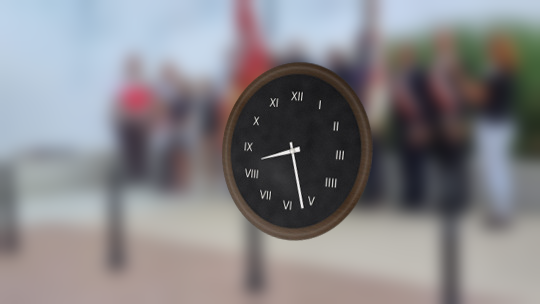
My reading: 8:27
